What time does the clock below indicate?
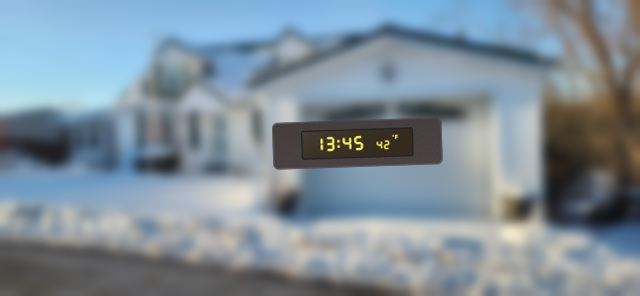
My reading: 13:45
